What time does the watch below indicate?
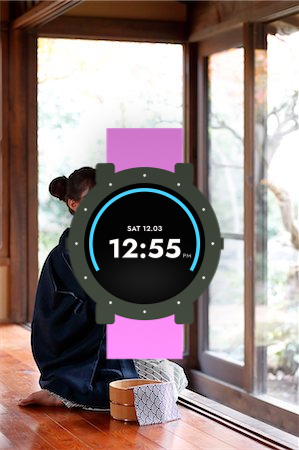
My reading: 12:55
